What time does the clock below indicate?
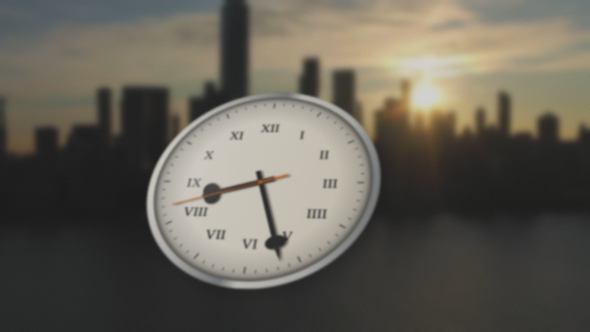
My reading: 8:26:42
